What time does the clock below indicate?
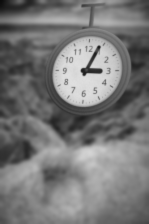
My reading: 3:04
